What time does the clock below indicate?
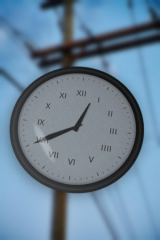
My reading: 12:40
